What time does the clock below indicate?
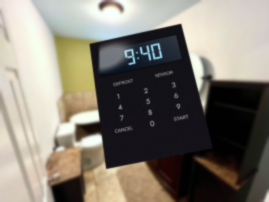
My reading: 9:40
